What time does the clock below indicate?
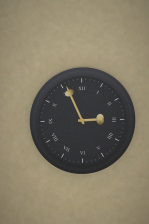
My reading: 2:56
